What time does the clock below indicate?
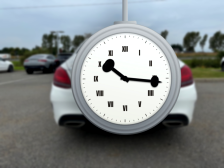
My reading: 10:16
